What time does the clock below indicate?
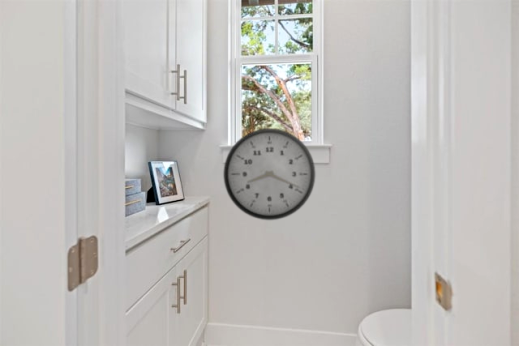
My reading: 8:19
